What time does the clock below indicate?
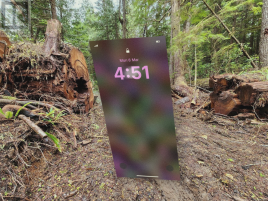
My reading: 4:51
